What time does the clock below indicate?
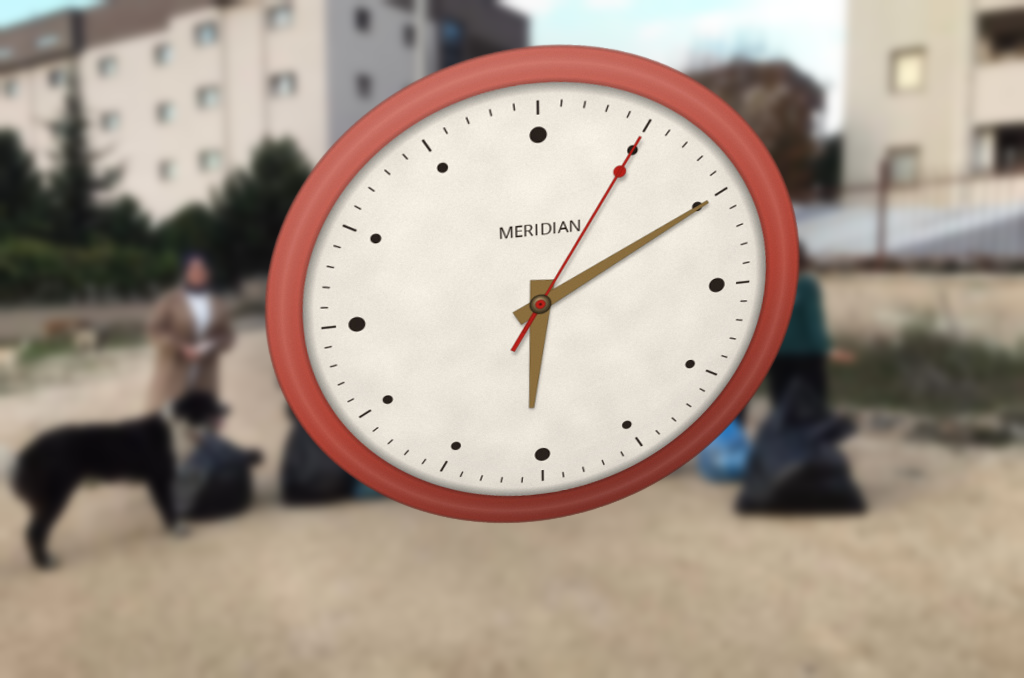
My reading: 6:10:05
